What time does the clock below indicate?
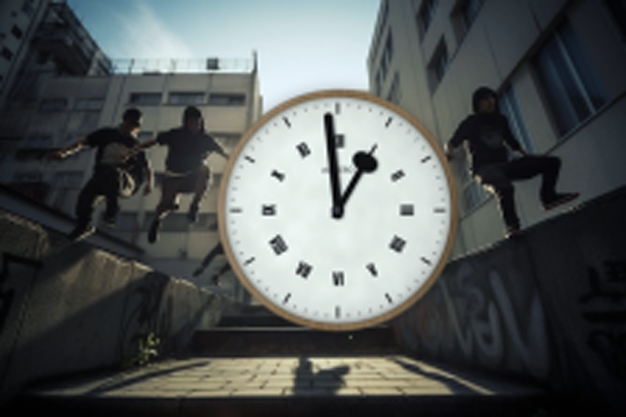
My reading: 12:59
